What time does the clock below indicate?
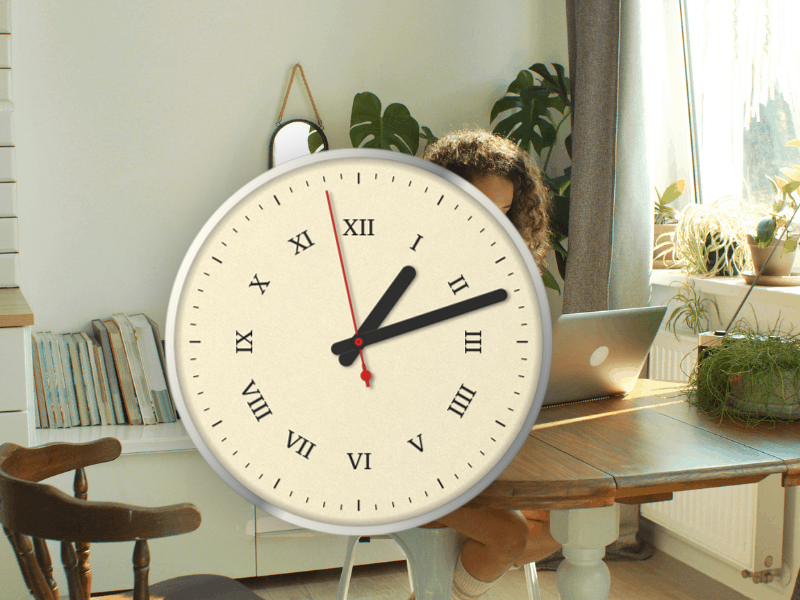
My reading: 1:11:58
